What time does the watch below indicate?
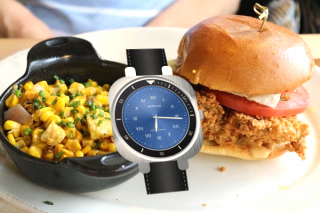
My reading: 6:16
